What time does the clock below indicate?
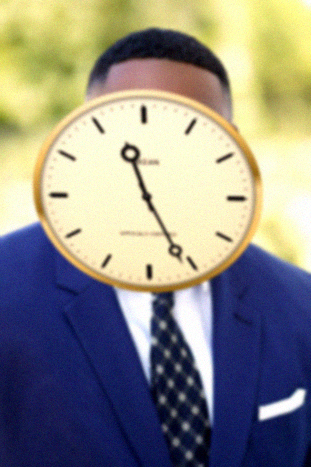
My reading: 11:26
